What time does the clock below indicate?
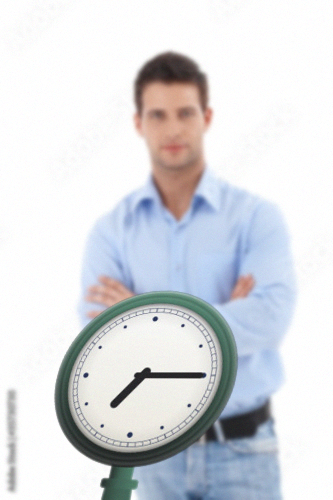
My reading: 7:15
